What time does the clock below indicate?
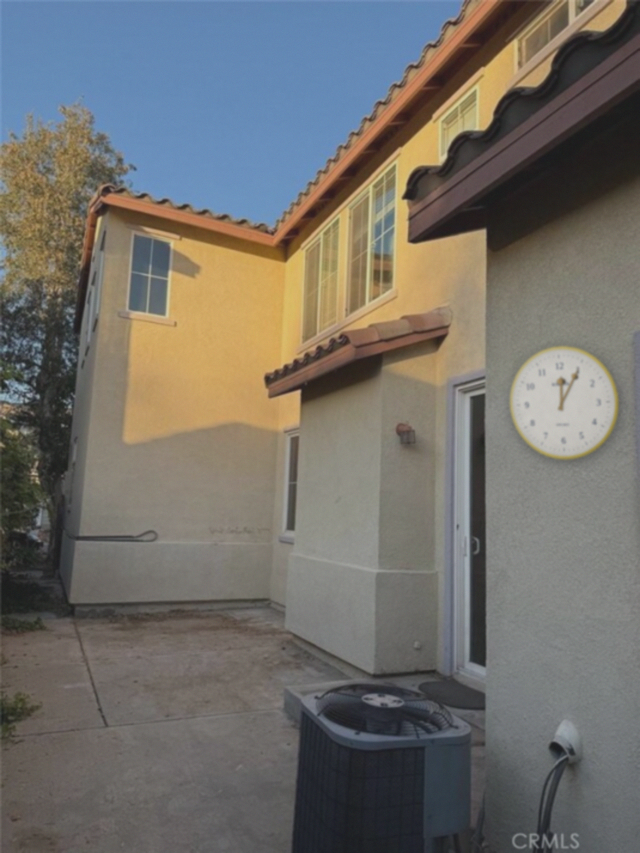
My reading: 12:05
